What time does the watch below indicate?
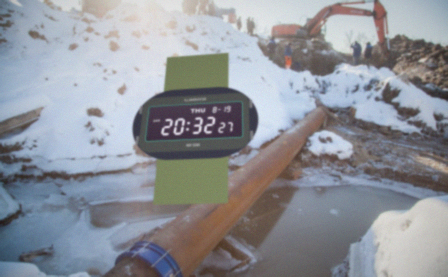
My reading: 20:32:27
